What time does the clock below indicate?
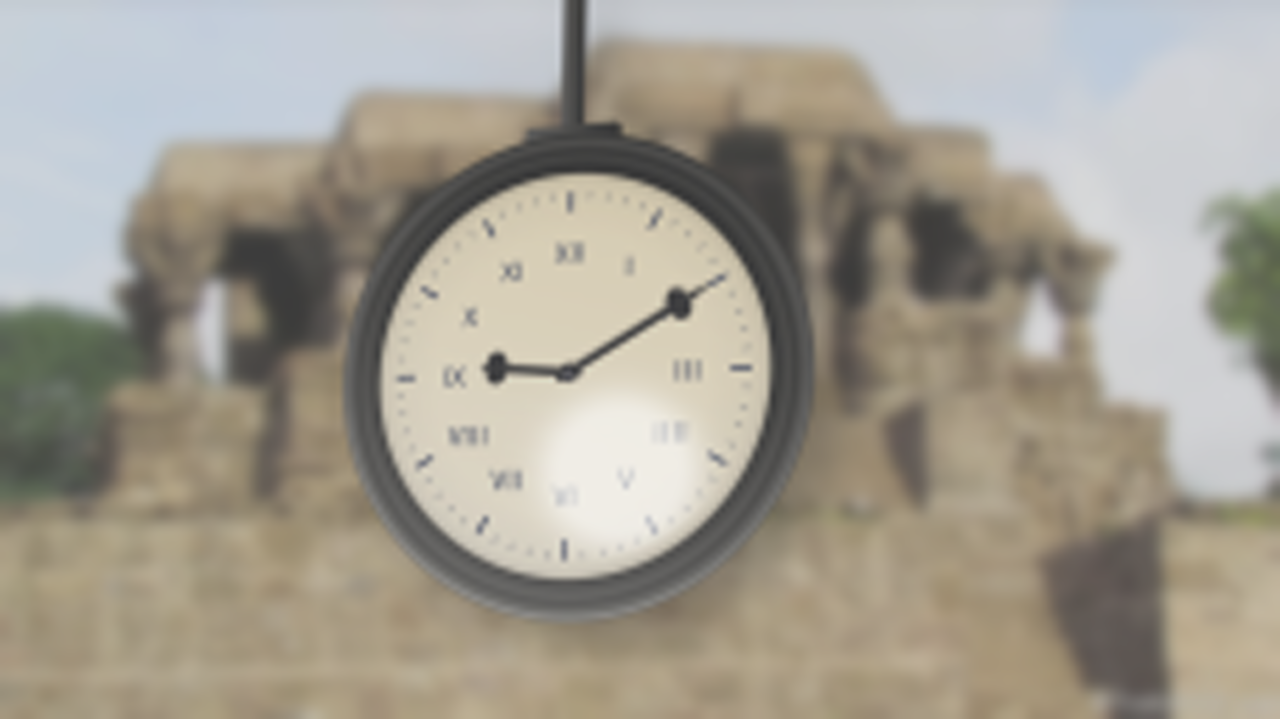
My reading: 9:10
